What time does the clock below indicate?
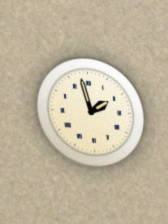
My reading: 1:58
